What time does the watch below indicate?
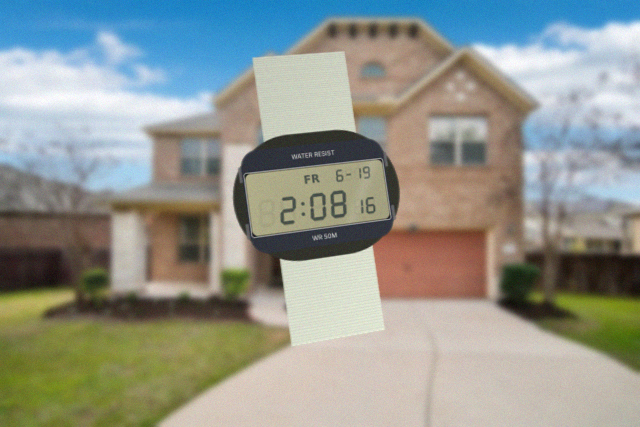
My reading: 2:08:16
